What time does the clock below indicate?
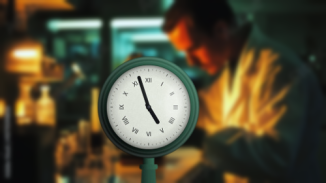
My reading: 4:57
